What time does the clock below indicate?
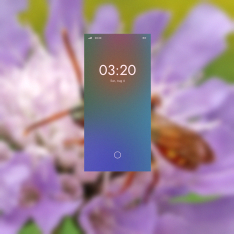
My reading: 3:20
